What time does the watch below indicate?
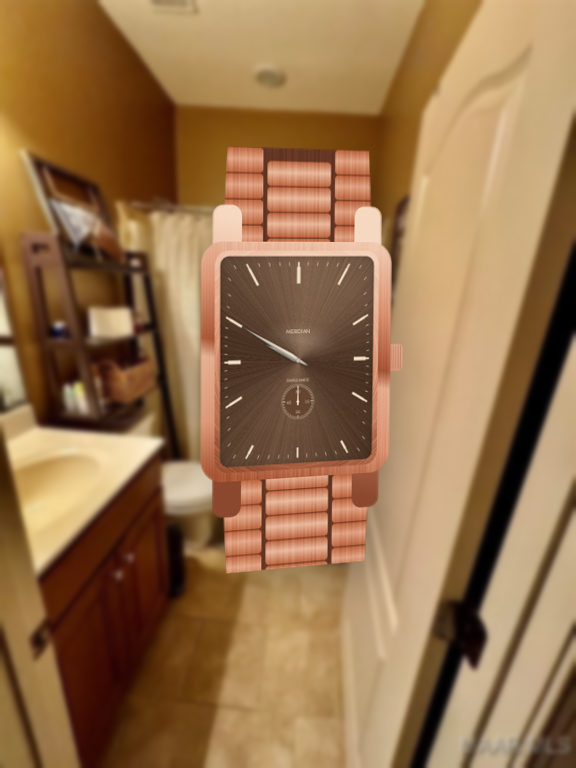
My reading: 9:50
